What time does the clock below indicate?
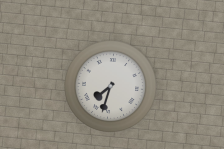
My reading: 7:32
